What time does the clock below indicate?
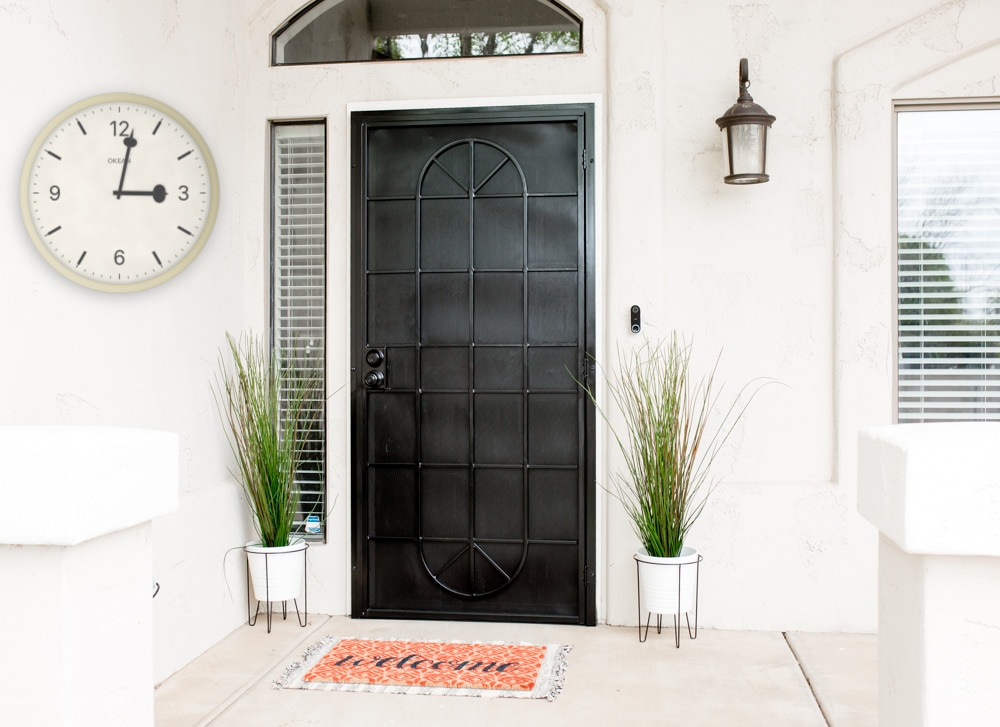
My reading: 3:02
